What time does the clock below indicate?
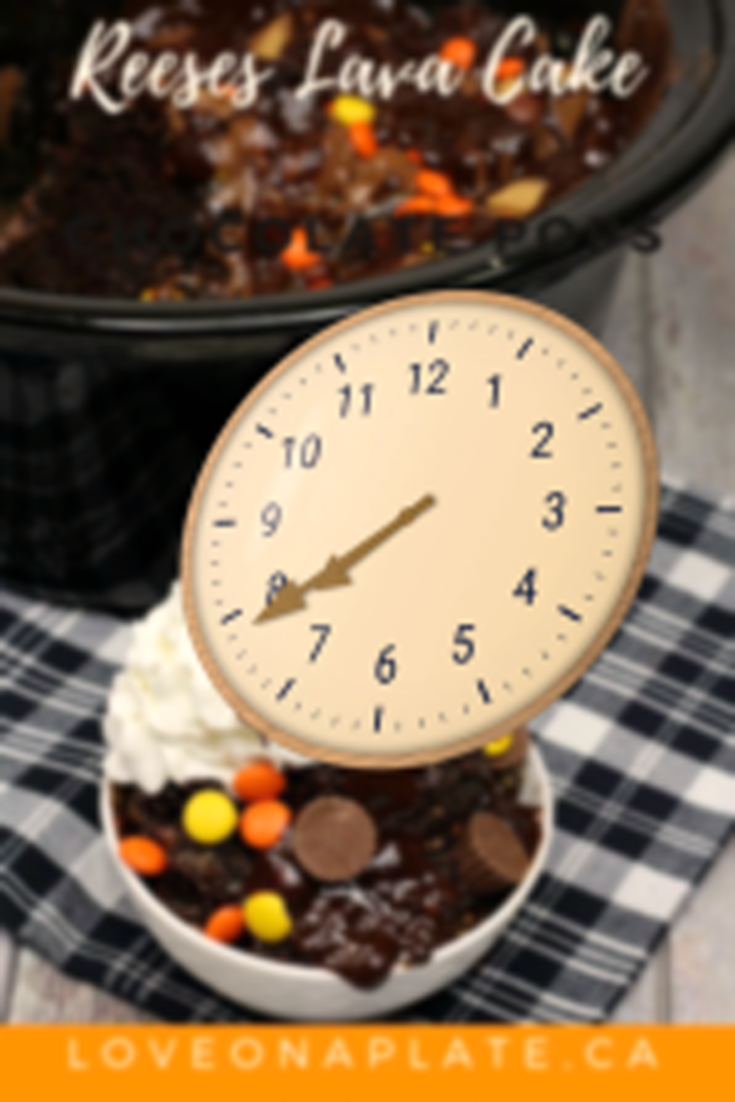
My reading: 7:39
